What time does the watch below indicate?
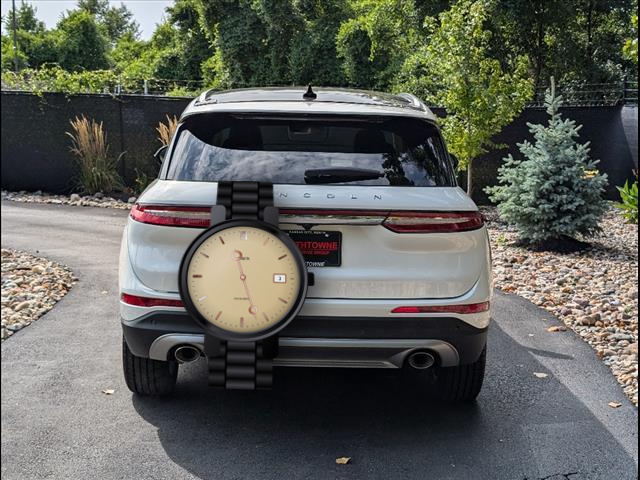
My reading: 11:27
